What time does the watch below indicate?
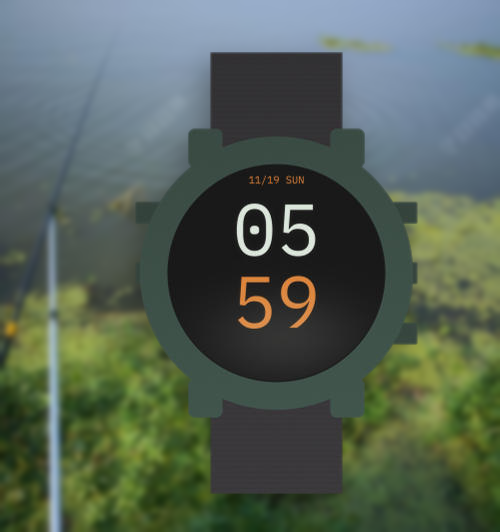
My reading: 5:59
